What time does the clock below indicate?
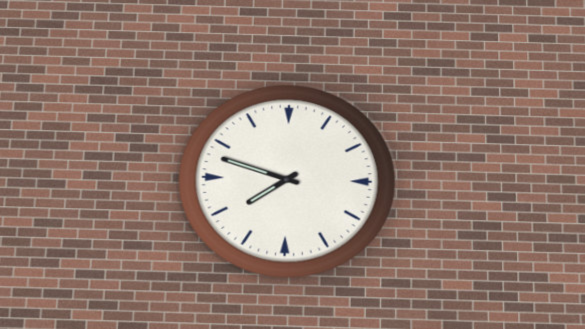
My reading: 7:48
